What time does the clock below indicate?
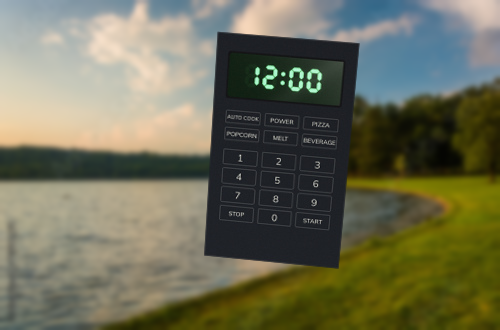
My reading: 12:00
